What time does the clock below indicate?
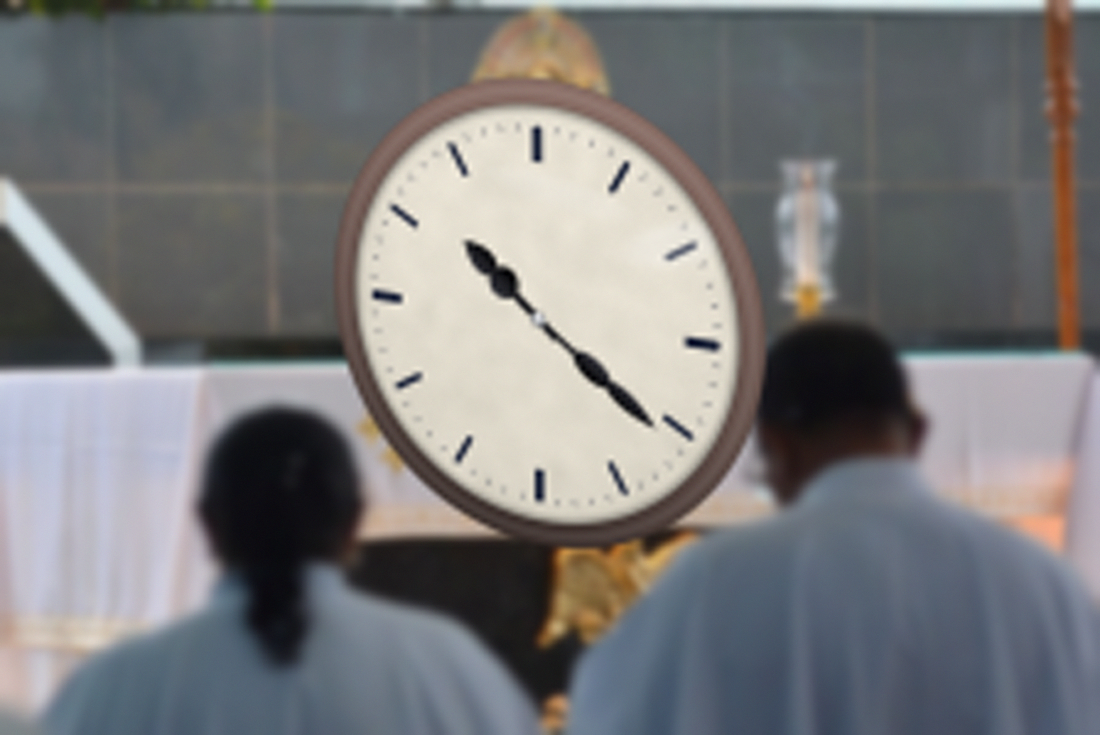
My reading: 10:21
